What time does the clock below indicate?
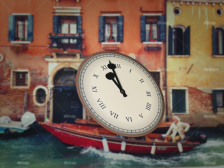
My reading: 10:58
